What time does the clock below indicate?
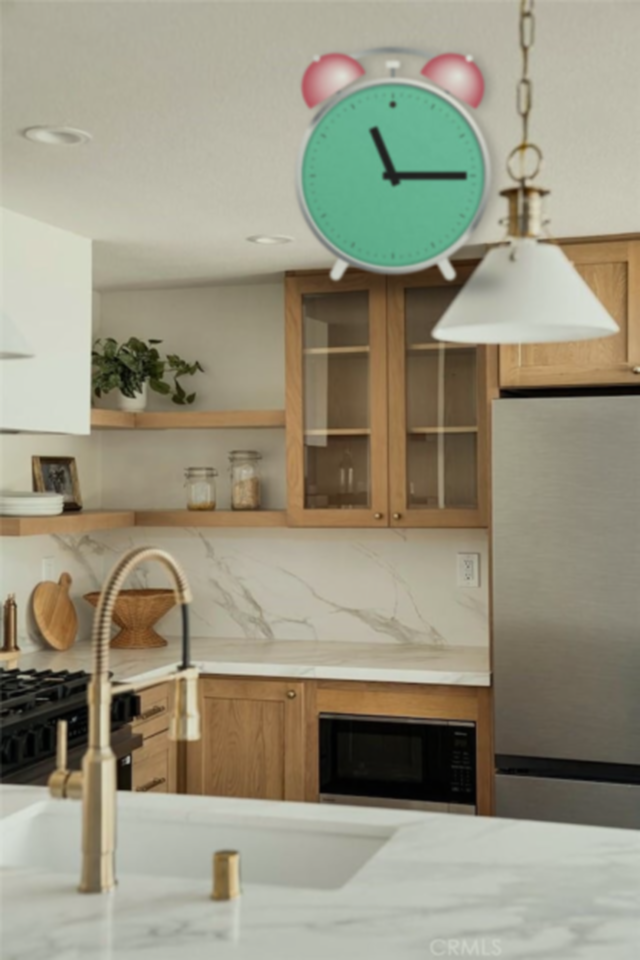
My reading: 11:15
